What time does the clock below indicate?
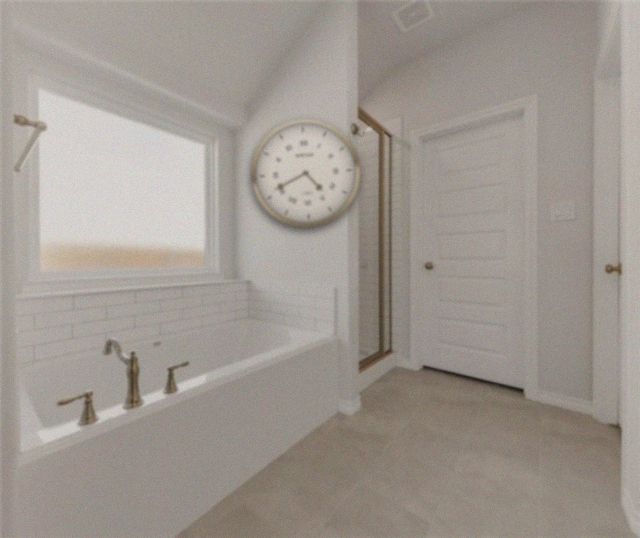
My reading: 4:41
